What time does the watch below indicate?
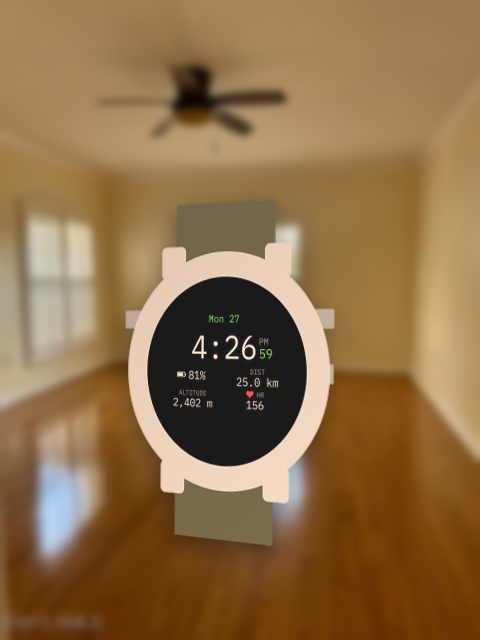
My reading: 4:26:59
